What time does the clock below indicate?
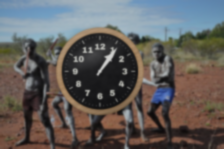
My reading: 1:06
